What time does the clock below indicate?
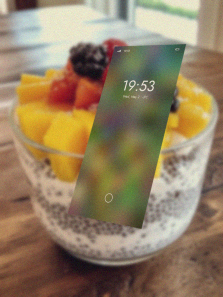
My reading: 19:53
